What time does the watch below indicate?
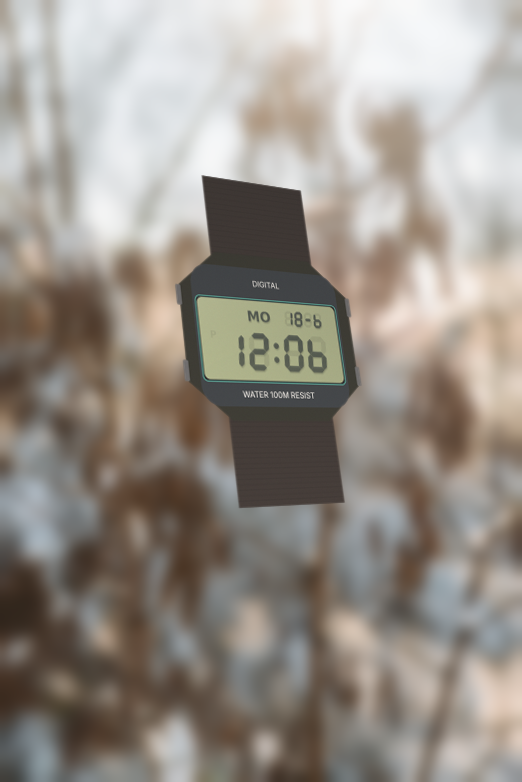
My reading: 12:06
